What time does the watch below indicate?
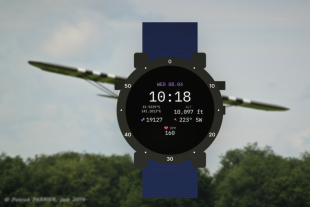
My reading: 10:18
